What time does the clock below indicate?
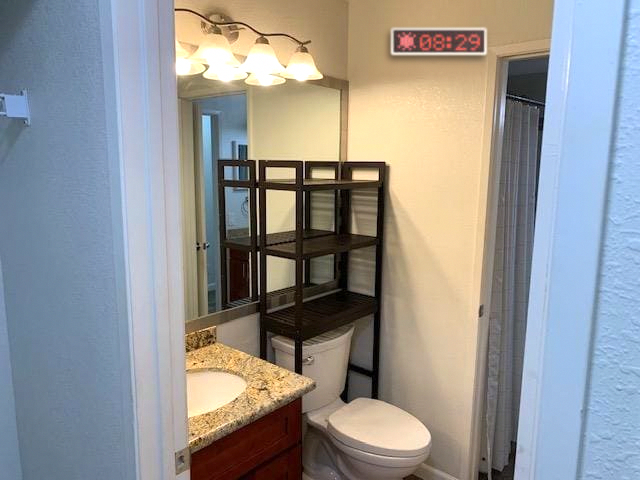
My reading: 8:29
